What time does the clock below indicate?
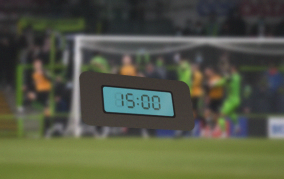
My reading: 15:00
